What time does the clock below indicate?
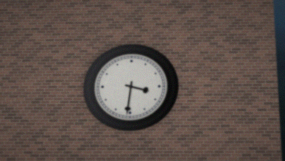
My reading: 3:31
